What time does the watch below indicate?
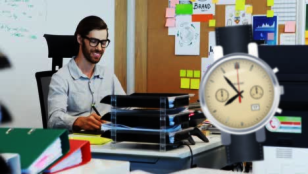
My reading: 7:54
